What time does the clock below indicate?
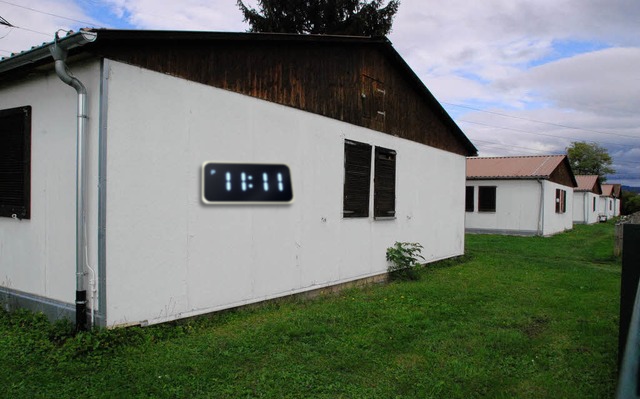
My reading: 11:11
